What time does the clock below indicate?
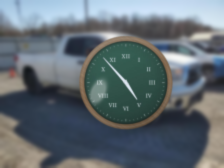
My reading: 4:53
